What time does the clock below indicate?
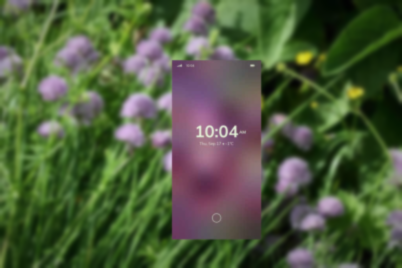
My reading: 10:04
